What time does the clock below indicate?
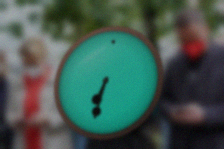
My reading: 6:31
